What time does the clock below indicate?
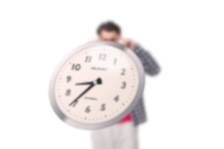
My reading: 8:36
